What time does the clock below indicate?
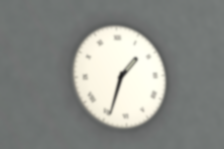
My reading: 1:34
